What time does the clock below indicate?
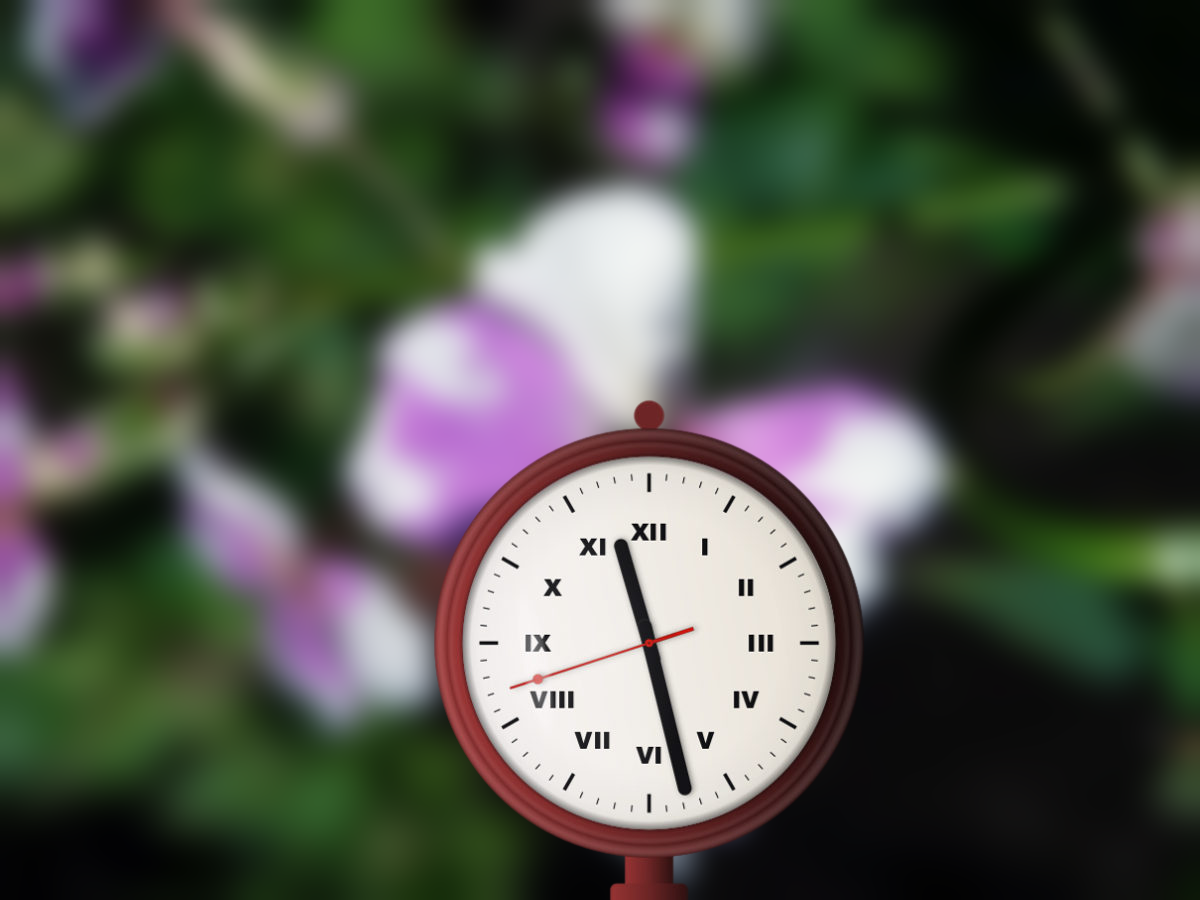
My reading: 11:27:42
